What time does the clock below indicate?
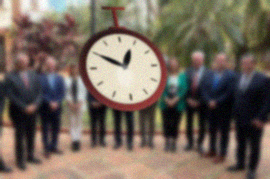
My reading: 12:50
